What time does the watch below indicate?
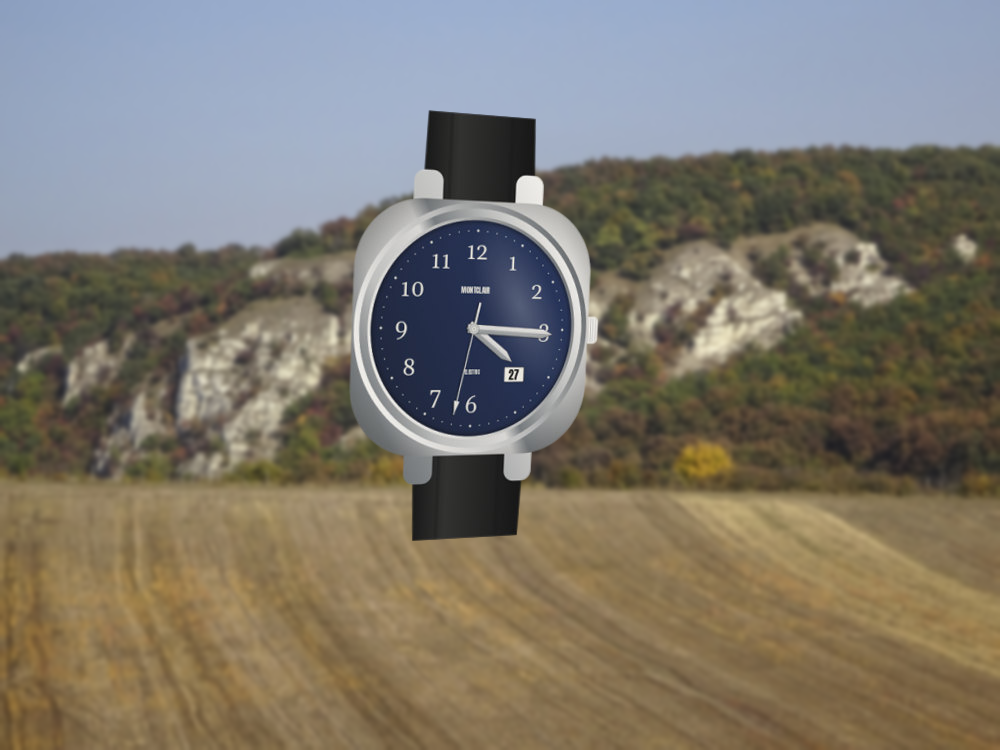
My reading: 4:15:32
